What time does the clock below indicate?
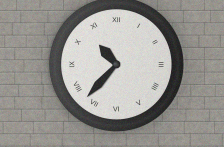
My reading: 10:37
